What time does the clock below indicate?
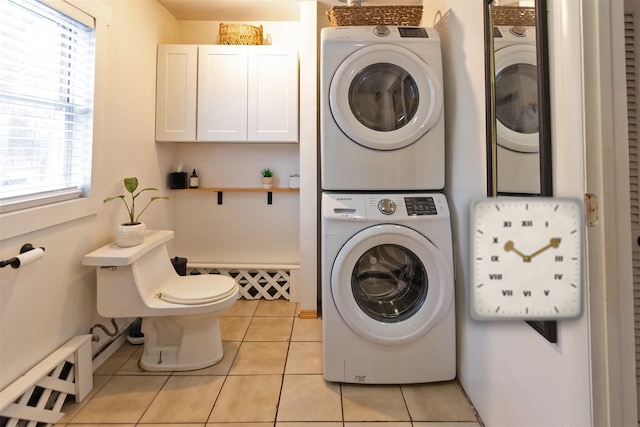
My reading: 10:10
